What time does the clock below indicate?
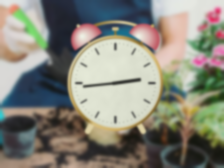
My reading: 2:44
